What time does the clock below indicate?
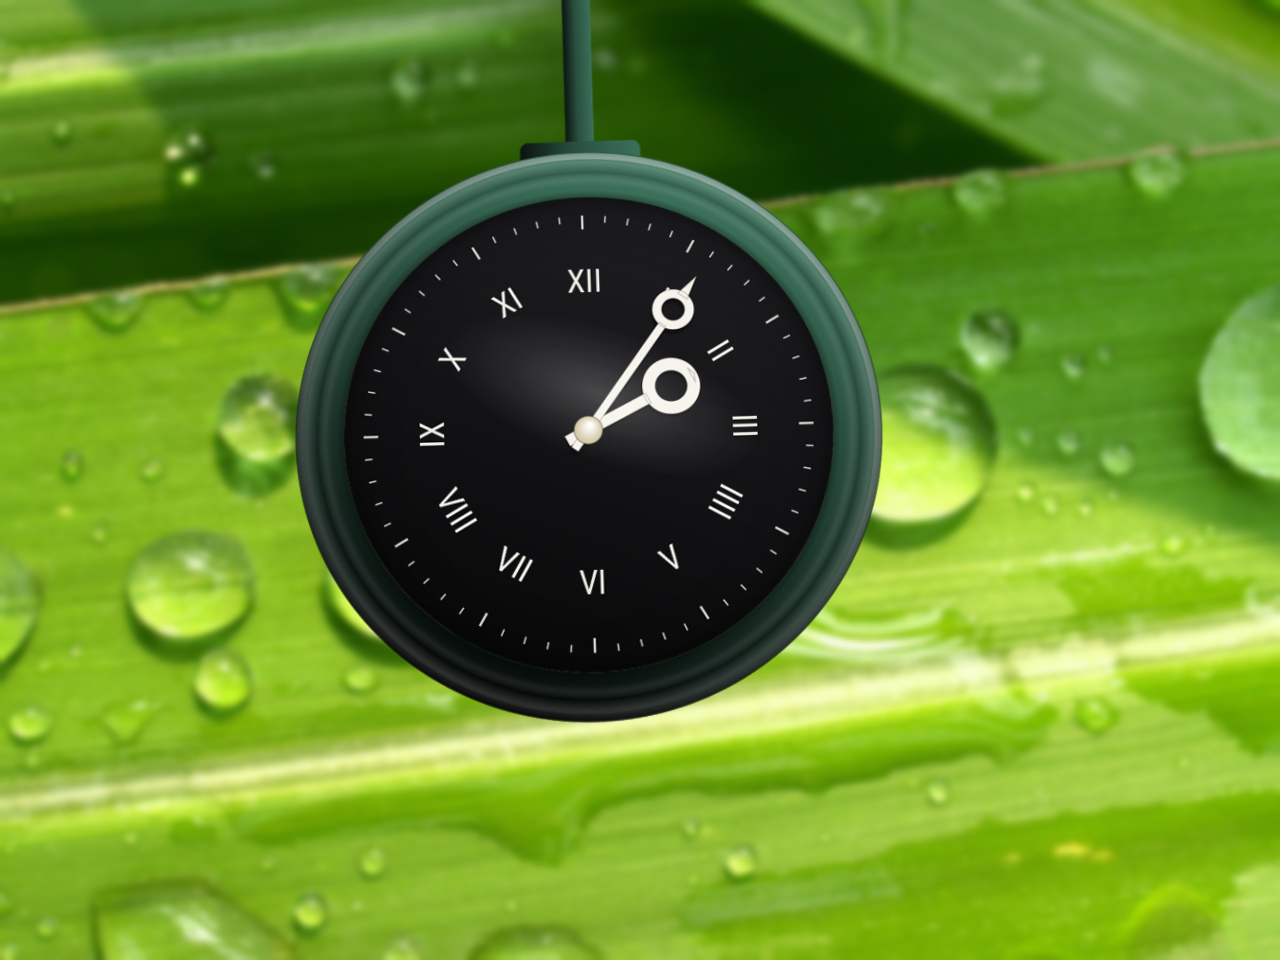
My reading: 2:06
